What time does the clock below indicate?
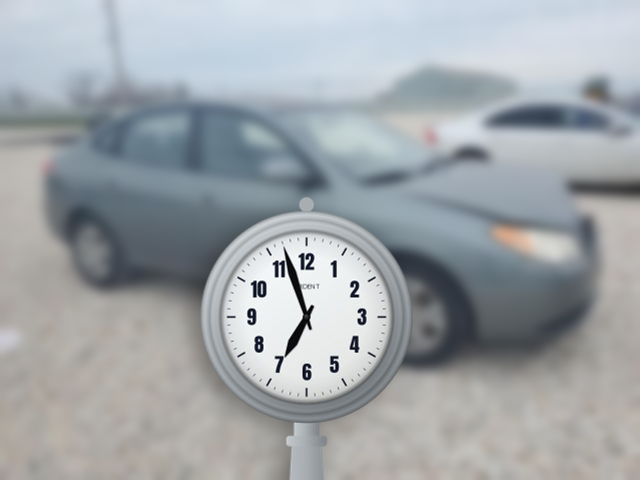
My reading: 6:57
